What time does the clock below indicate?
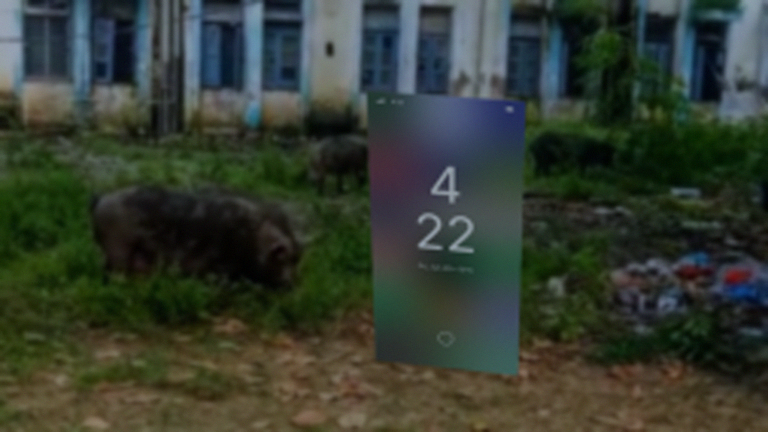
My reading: 4:22
